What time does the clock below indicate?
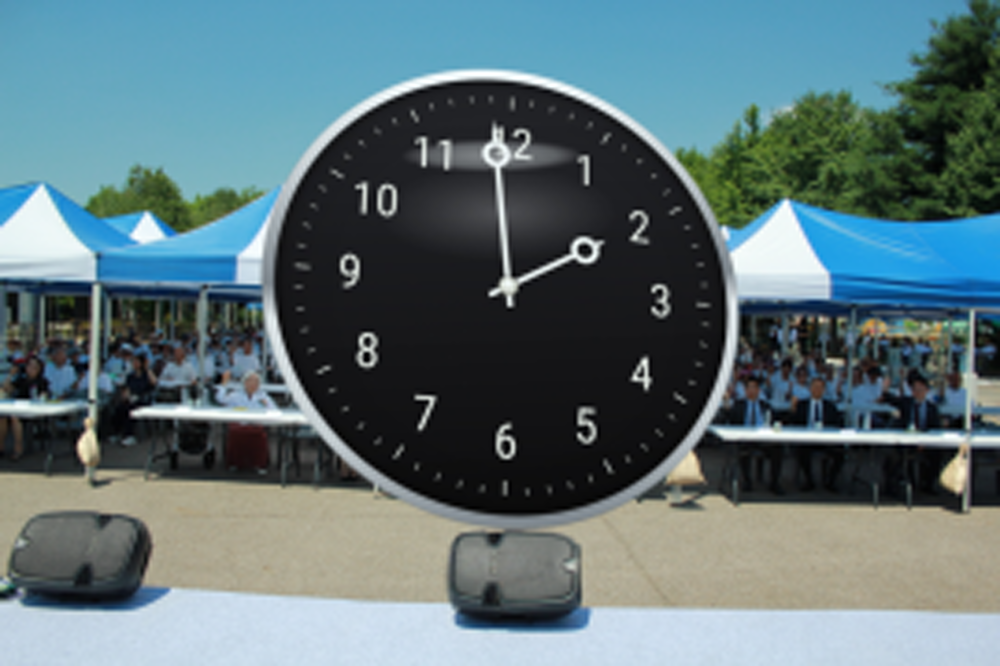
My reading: 1:59
